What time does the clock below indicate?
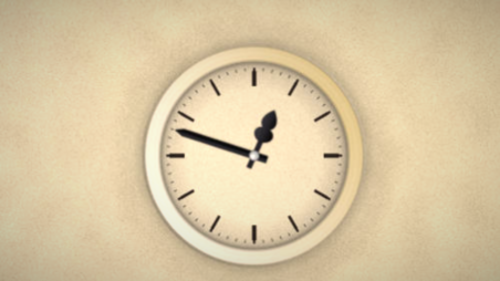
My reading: 12:48
